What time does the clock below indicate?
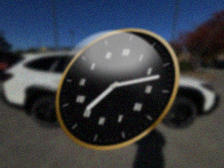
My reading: 7:12
